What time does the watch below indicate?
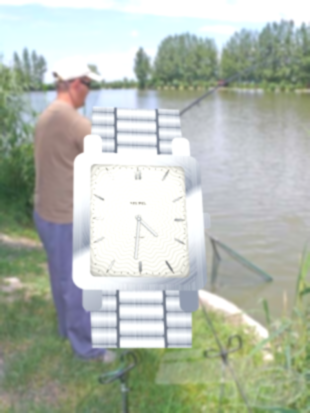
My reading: 4:31
